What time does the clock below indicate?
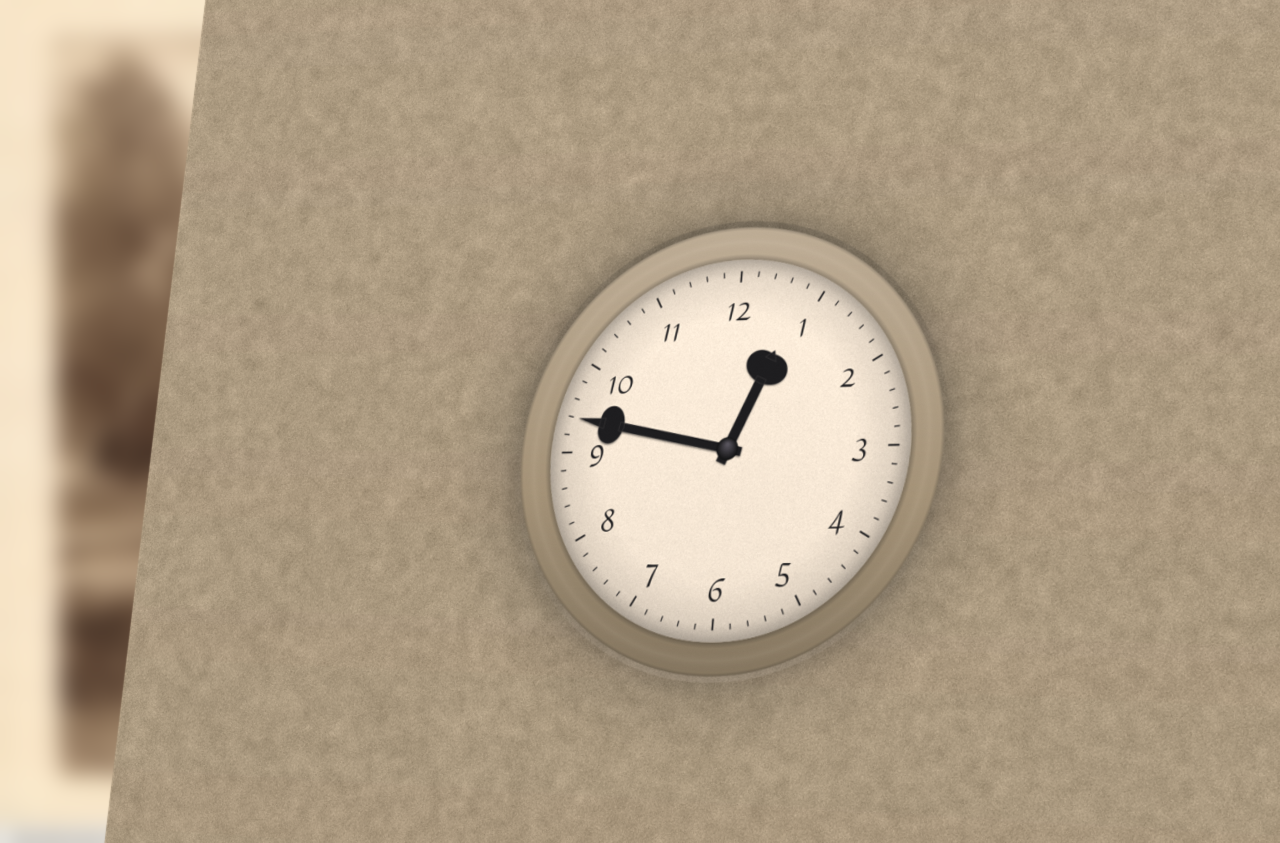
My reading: 12:47
